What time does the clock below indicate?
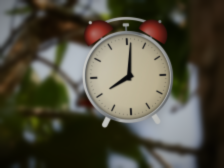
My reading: 8:01
